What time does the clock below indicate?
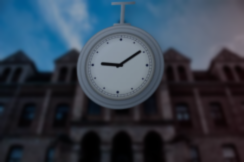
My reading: 9:09
